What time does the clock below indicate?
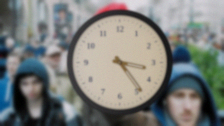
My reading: 3:24
